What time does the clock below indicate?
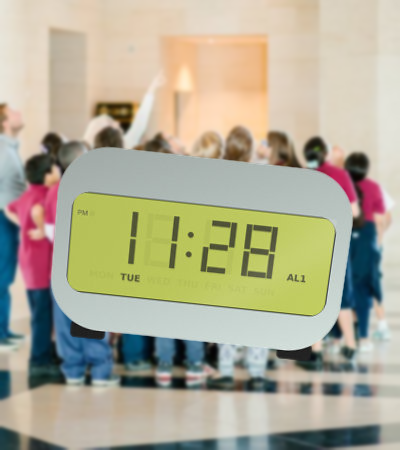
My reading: 11:28
